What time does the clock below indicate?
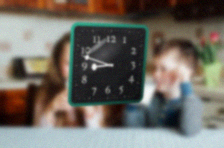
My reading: 8:48
